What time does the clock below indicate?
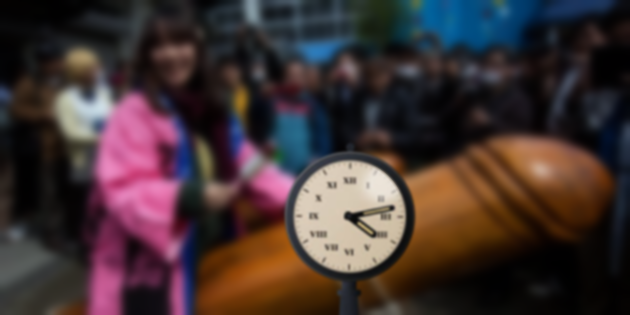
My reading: 4:13
